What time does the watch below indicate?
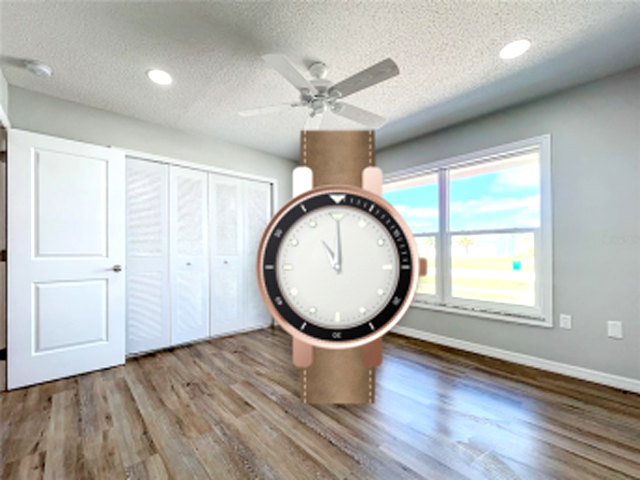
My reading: 11:00
